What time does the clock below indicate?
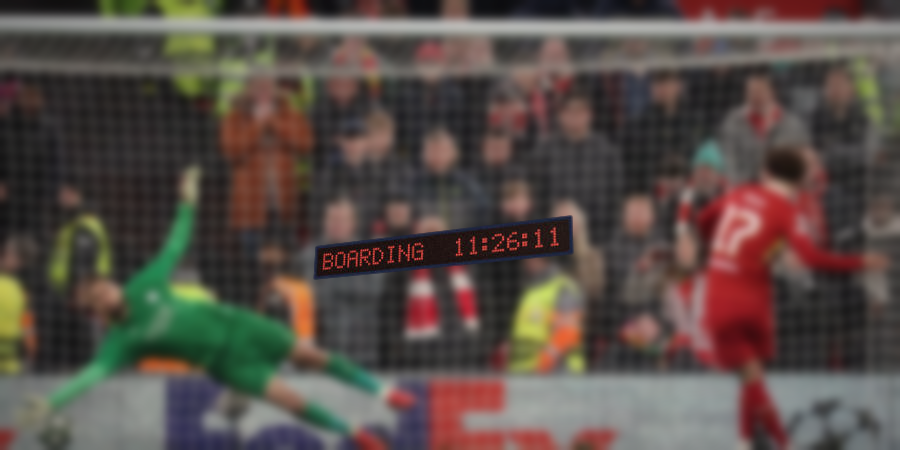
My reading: 11:26:11
